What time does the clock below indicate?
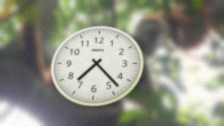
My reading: 7:23
